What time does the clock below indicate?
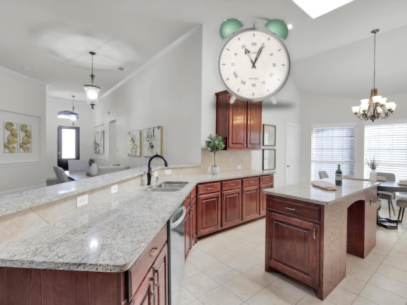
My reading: 11:04
